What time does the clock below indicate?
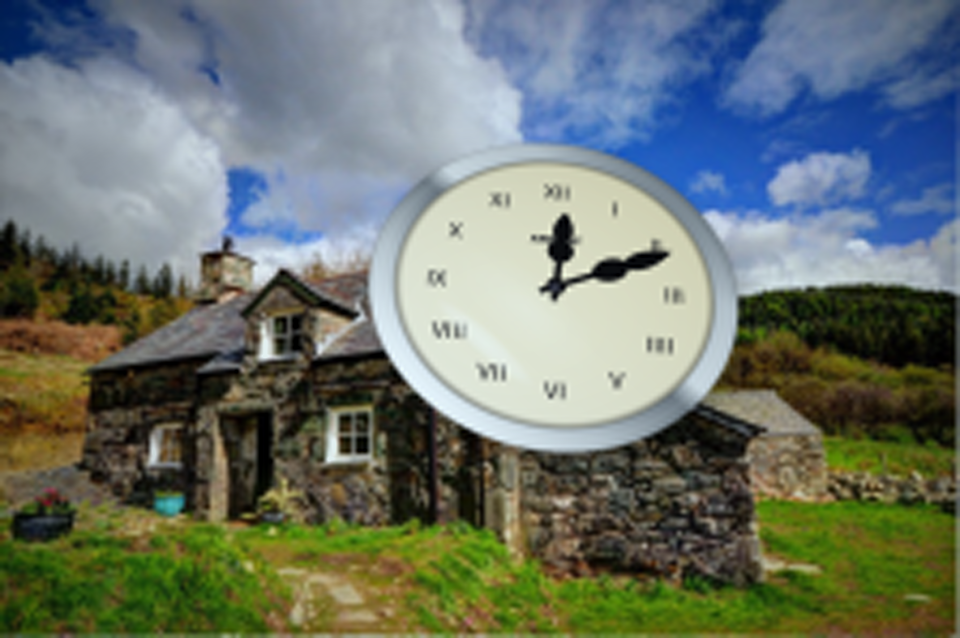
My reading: 12:11
